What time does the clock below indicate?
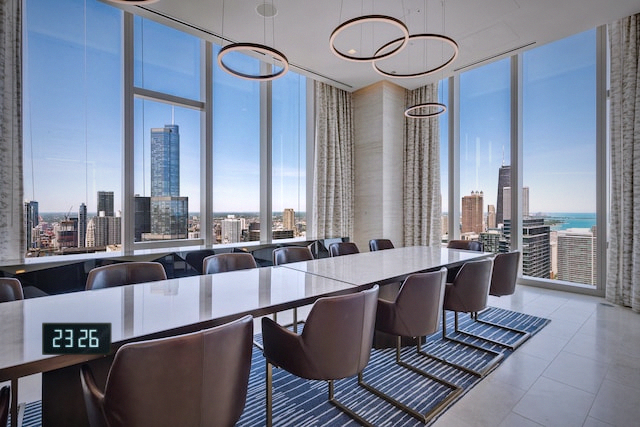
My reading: 23:26
